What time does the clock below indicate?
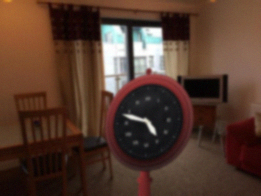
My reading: 4:48
